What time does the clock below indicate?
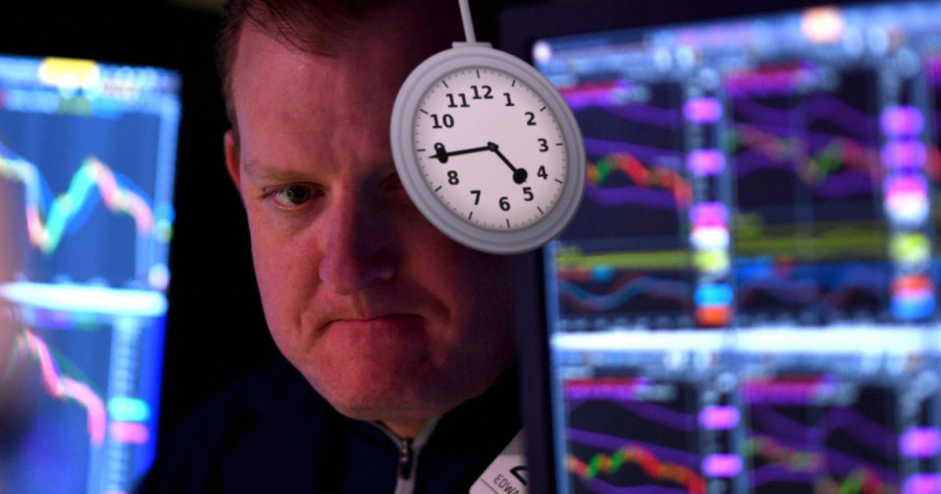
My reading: 4:44
